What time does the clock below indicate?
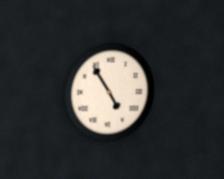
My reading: 4:54
